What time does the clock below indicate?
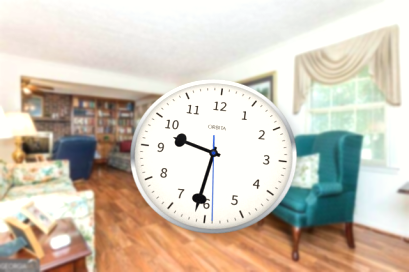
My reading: 9:31:29
